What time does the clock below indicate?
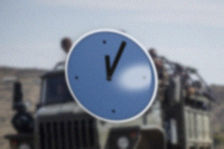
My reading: 12:05
